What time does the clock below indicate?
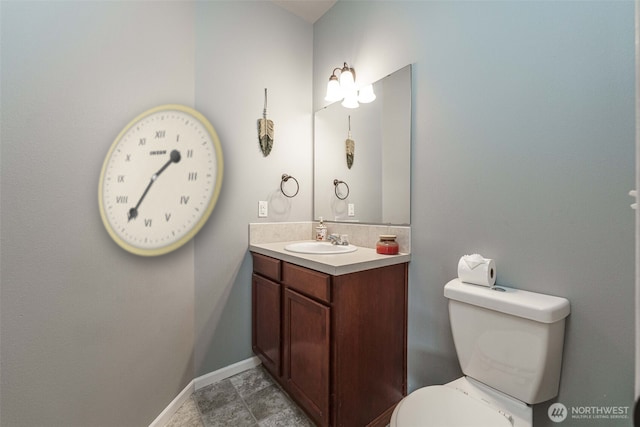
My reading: 1:35
